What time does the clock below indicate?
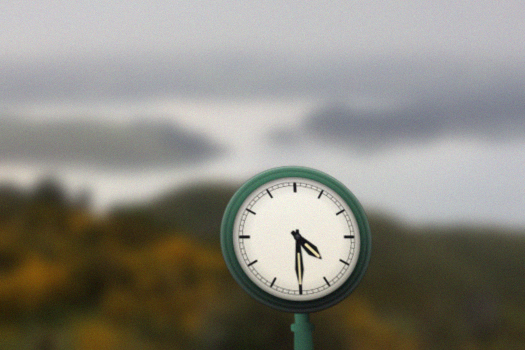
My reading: 4:30
